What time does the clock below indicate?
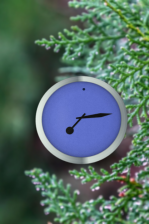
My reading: 7:13
